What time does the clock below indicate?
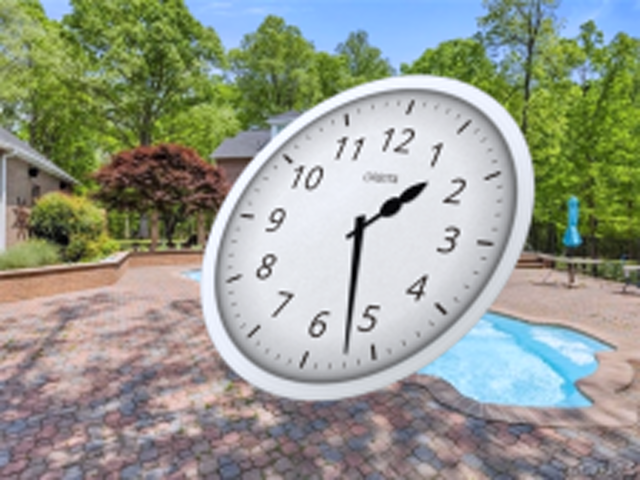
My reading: 1:27
